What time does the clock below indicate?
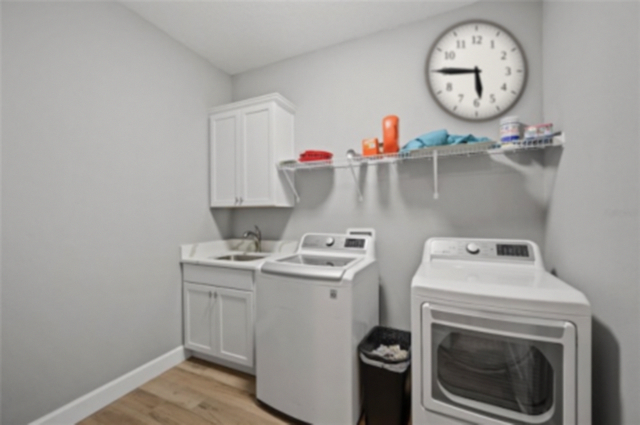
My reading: 5:45
